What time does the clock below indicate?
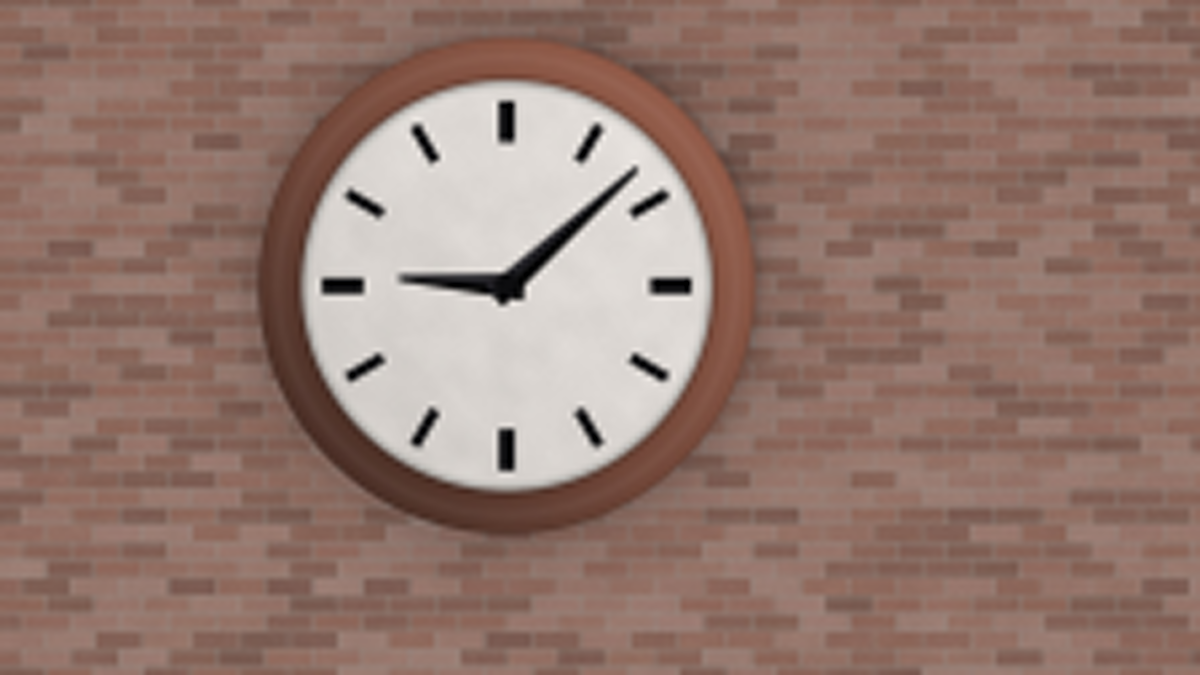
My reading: 9:08
